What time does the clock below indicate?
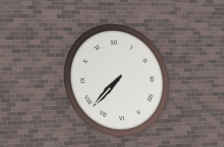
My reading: 7:38
